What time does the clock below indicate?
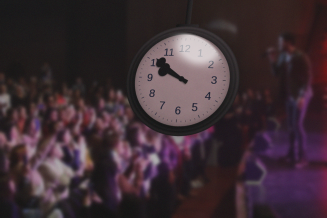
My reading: 9:51
